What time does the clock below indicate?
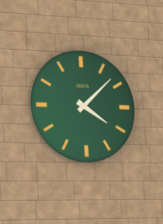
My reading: 4:08
